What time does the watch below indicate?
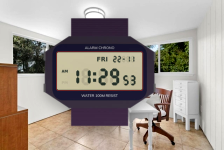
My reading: 11:29:53
